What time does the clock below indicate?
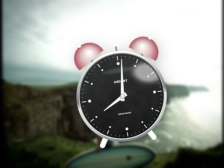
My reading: 8:01
